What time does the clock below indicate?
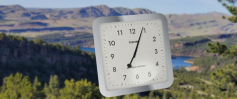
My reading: 7:04
